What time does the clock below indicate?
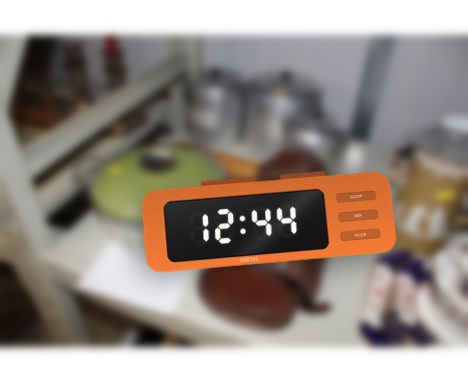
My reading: 12:44
